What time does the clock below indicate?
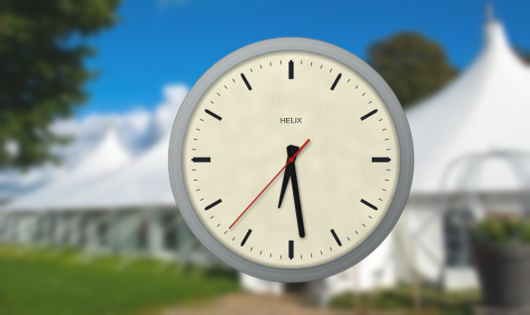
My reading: 6:28:37
